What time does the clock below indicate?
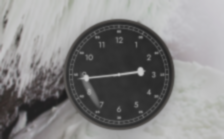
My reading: 2:44
